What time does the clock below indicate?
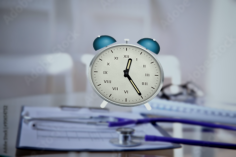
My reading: 12:25
